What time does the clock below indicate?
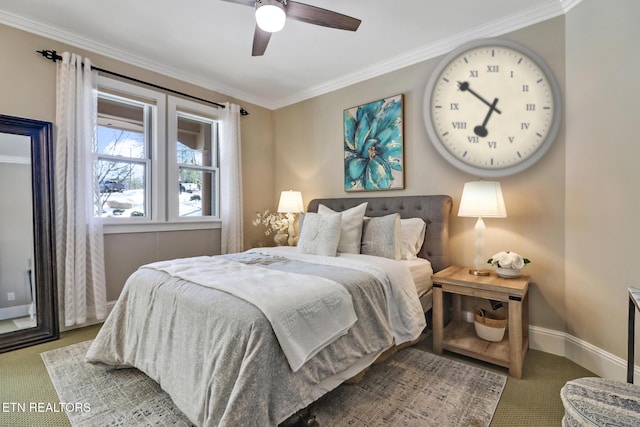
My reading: 6:51
